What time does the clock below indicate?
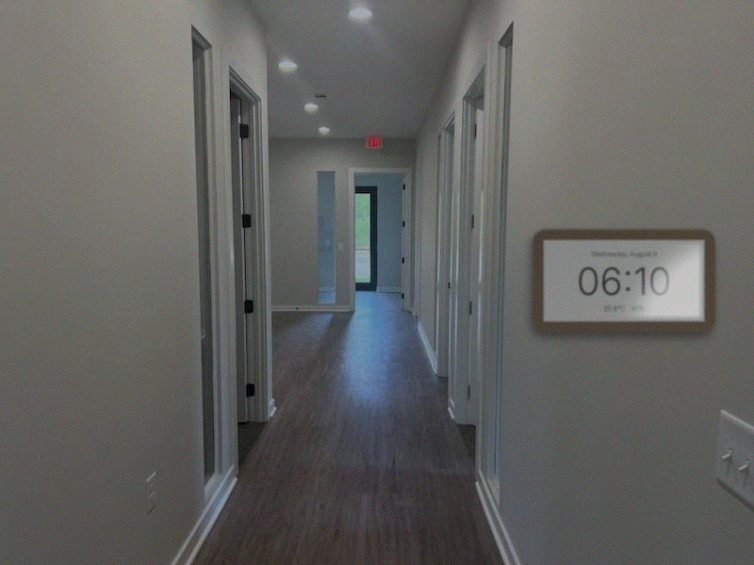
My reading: 6:10
